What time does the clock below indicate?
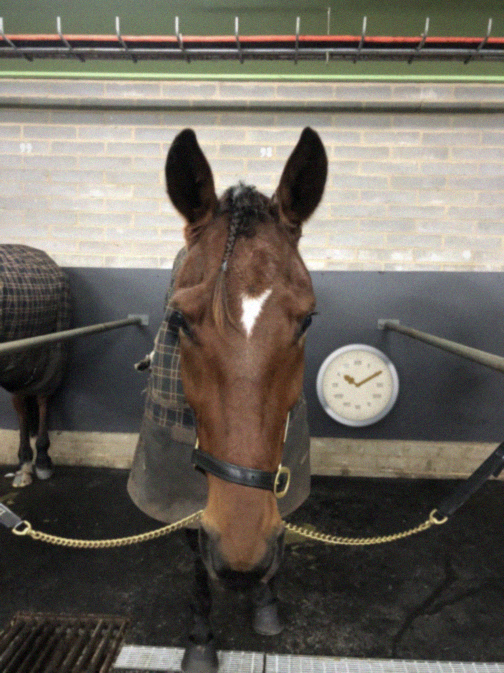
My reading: 10:10
